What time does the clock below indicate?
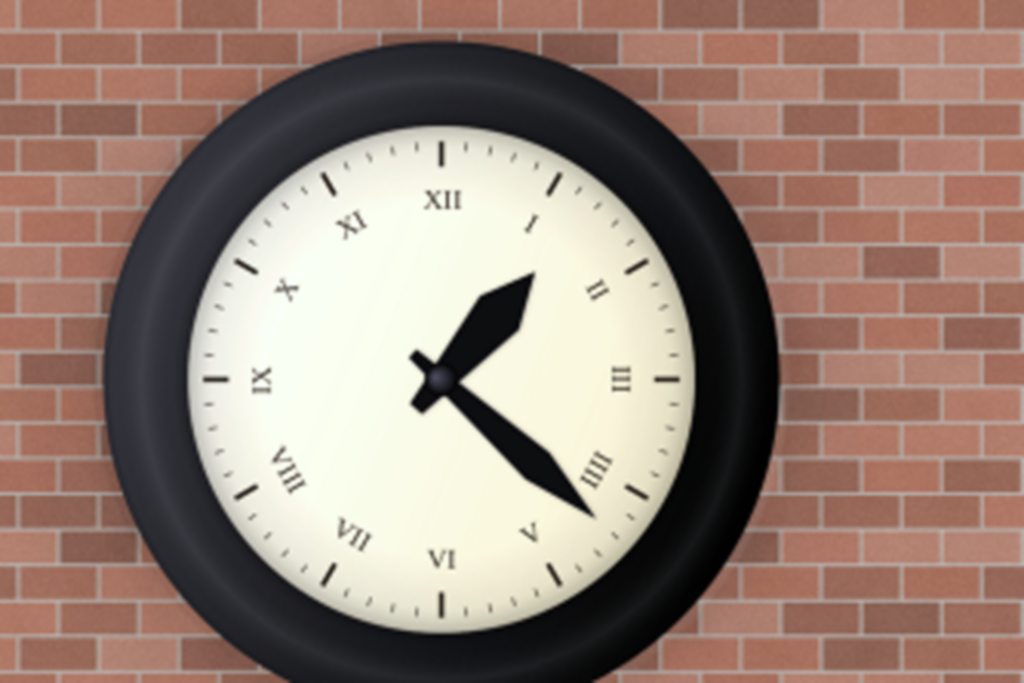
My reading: 1:22
